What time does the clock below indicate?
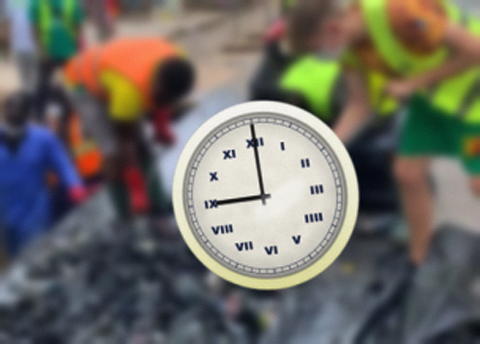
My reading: 9:00
